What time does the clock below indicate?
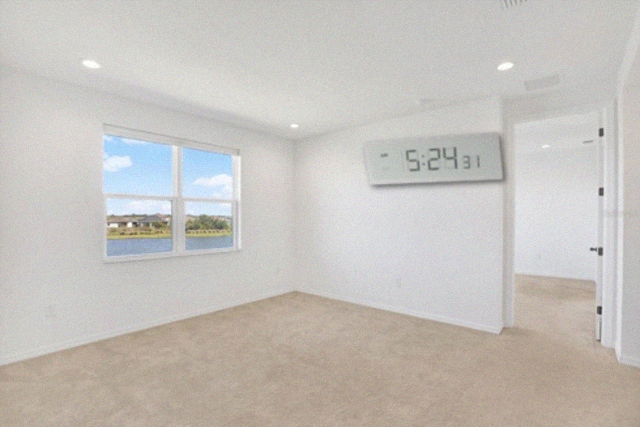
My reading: 5:24:31
